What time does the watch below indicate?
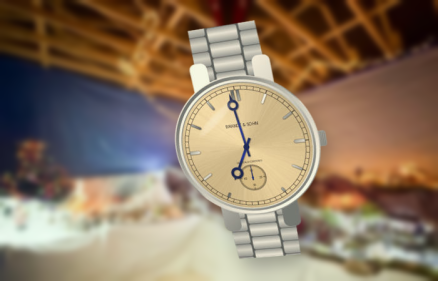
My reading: 6:59
